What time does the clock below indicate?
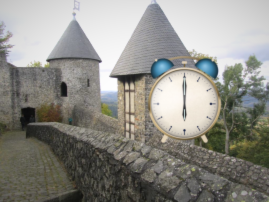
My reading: 6:00
